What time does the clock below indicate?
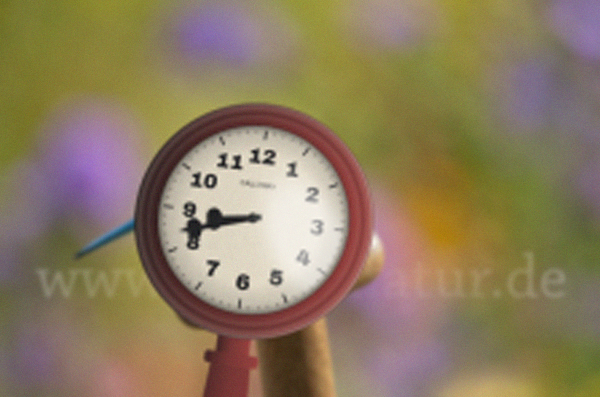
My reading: 8:42
